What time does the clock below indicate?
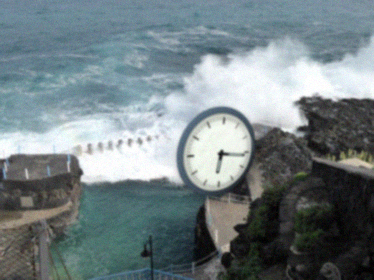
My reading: 6:16
